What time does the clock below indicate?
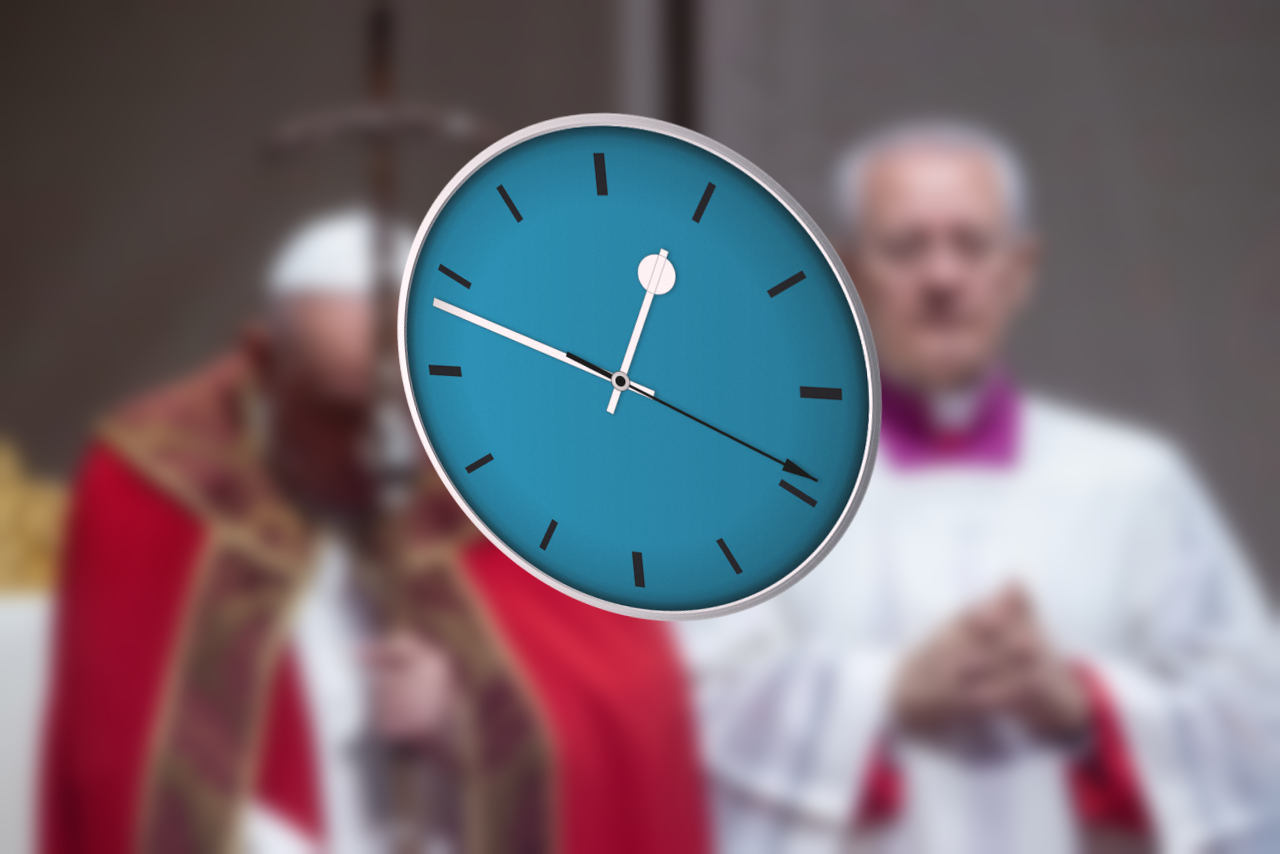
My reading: 12:48:19
